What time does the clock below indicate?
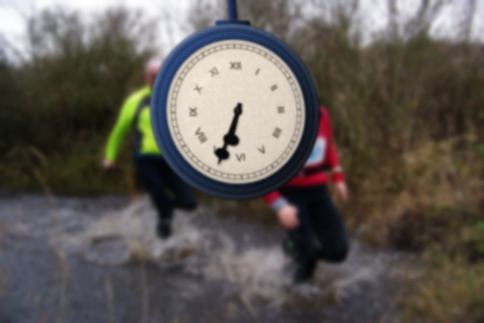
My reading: 6:34
